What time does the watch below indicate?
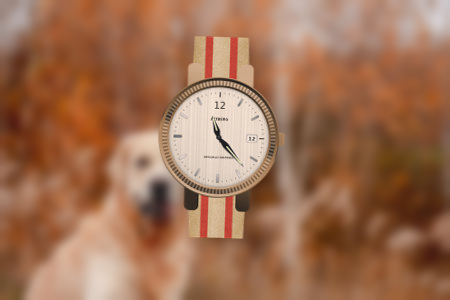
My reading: 11:23
